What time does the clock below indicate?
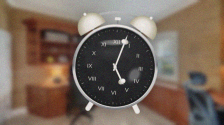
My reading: 5:03
